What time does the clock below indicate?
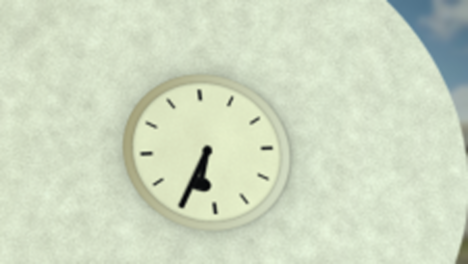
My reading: 6:35
